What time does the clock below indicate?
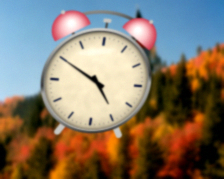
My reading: 4:50
